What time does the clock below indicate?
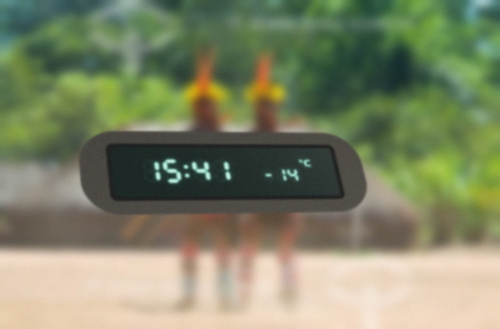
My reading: 15:41
